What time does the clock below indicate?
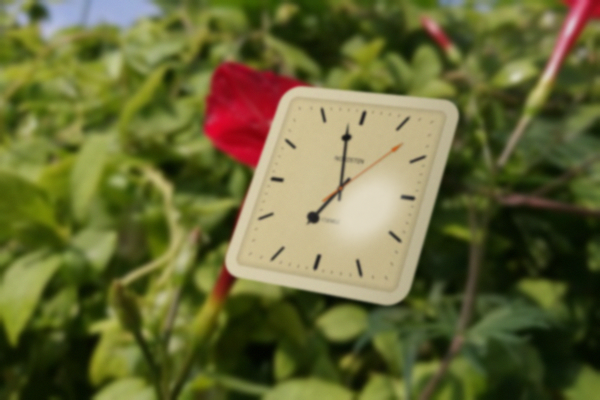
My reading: 6:58:07
